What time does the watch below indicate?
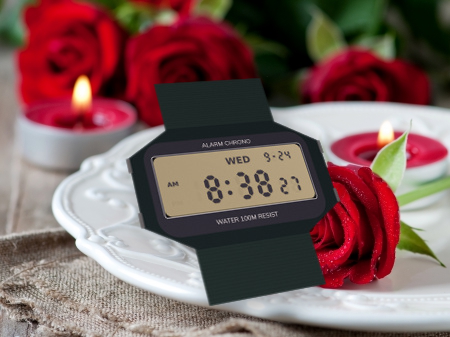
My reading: 8:38:27
